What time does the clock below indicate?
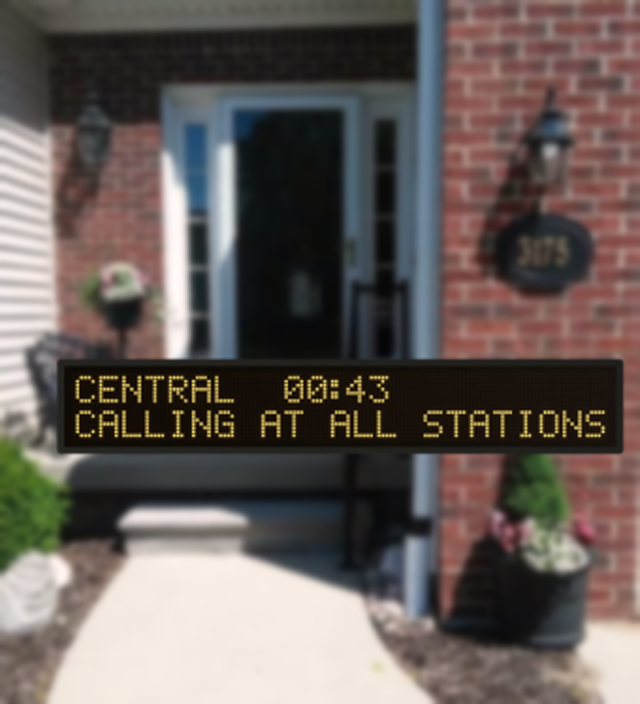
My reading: 0:43
